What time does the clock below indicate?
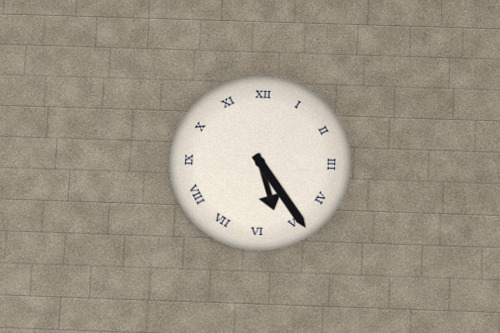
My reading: 5:24
